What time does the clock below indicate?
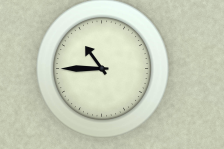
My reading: 10:45
